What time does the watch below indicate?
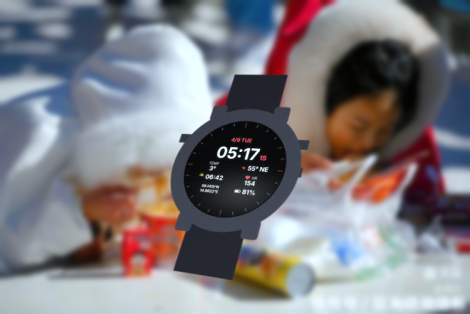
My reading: 5:17
